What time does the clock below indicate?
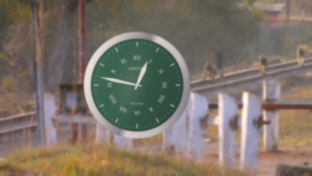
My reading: 12:47
